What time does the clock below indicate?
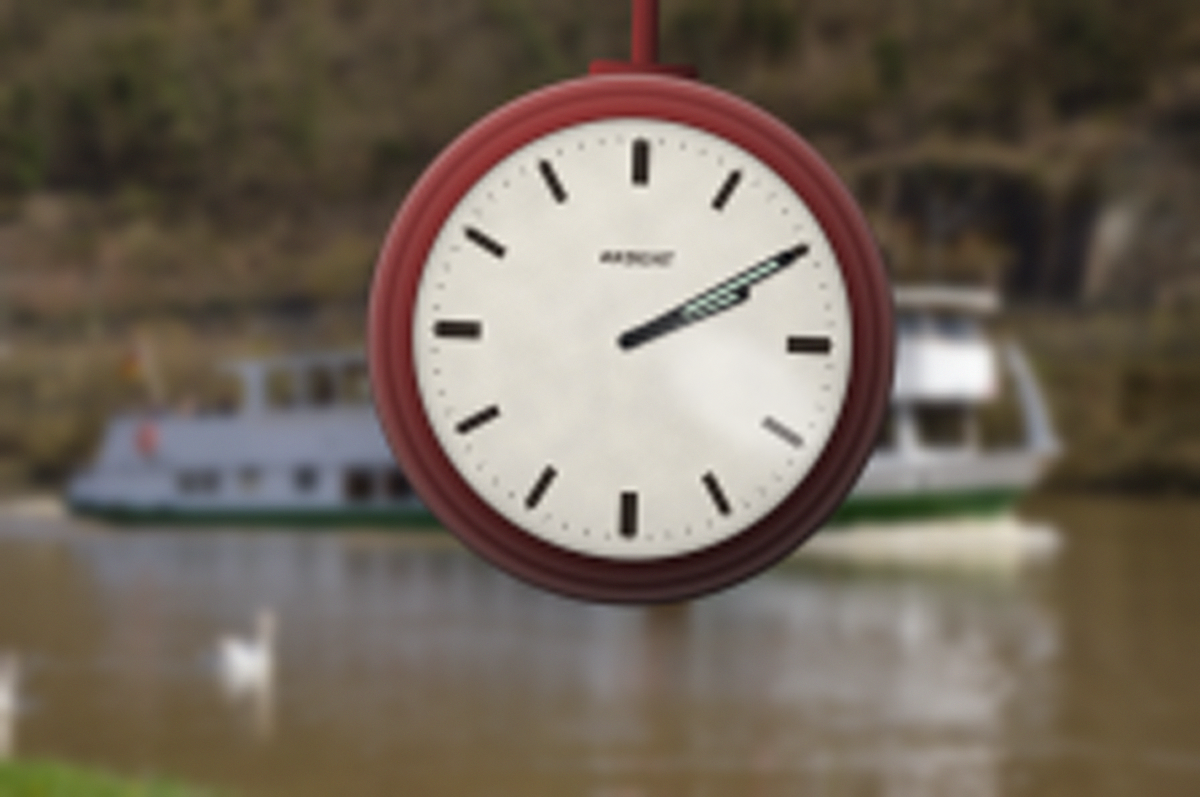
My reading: 2:10
